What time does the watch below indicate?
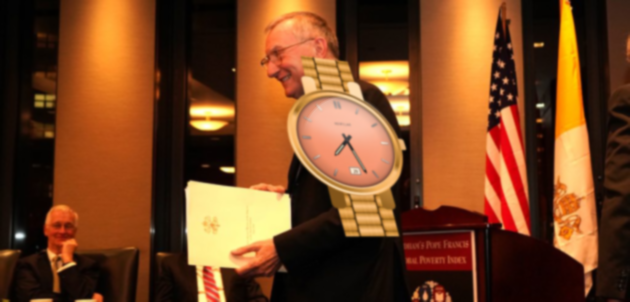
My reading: 7:27
